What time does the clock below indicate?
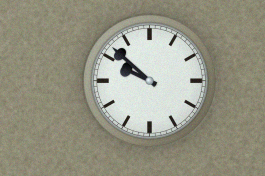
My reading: 9:52
